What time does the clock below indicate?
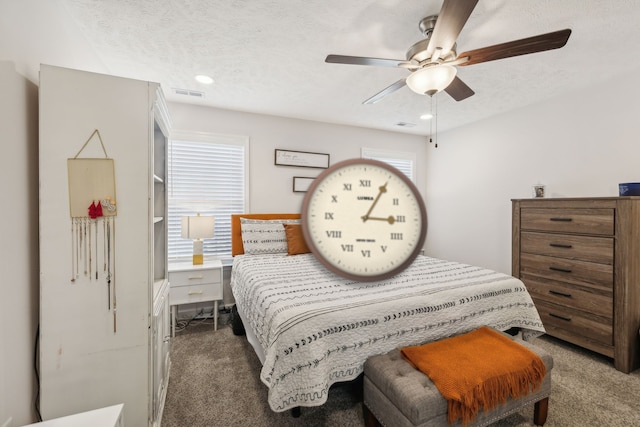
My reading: 3:05
